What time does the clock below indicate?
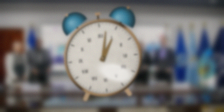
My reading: 1:02
